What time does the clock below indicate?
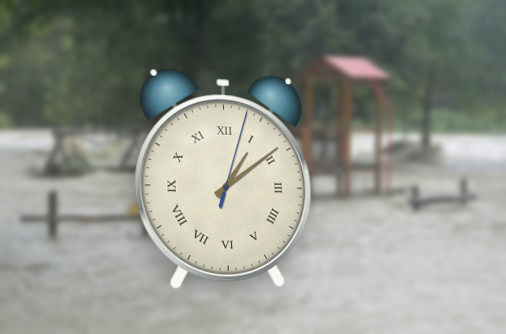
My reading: 1:09:03
